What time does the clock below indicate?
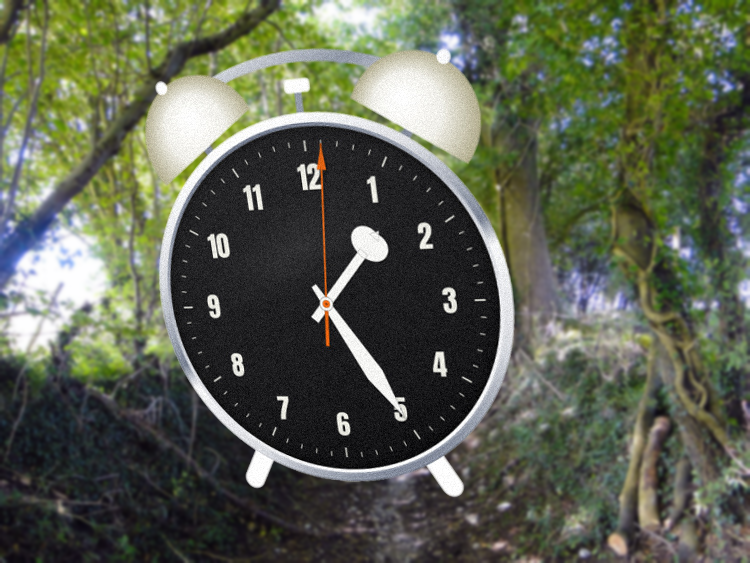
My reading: 1:25:01
